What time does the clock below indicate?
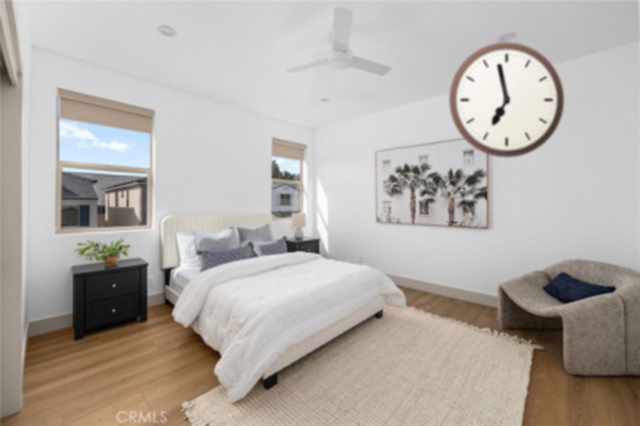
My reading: 6:58
